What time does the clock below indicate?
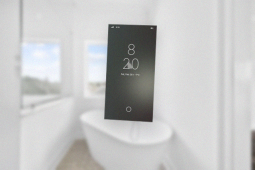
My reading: 8:20
